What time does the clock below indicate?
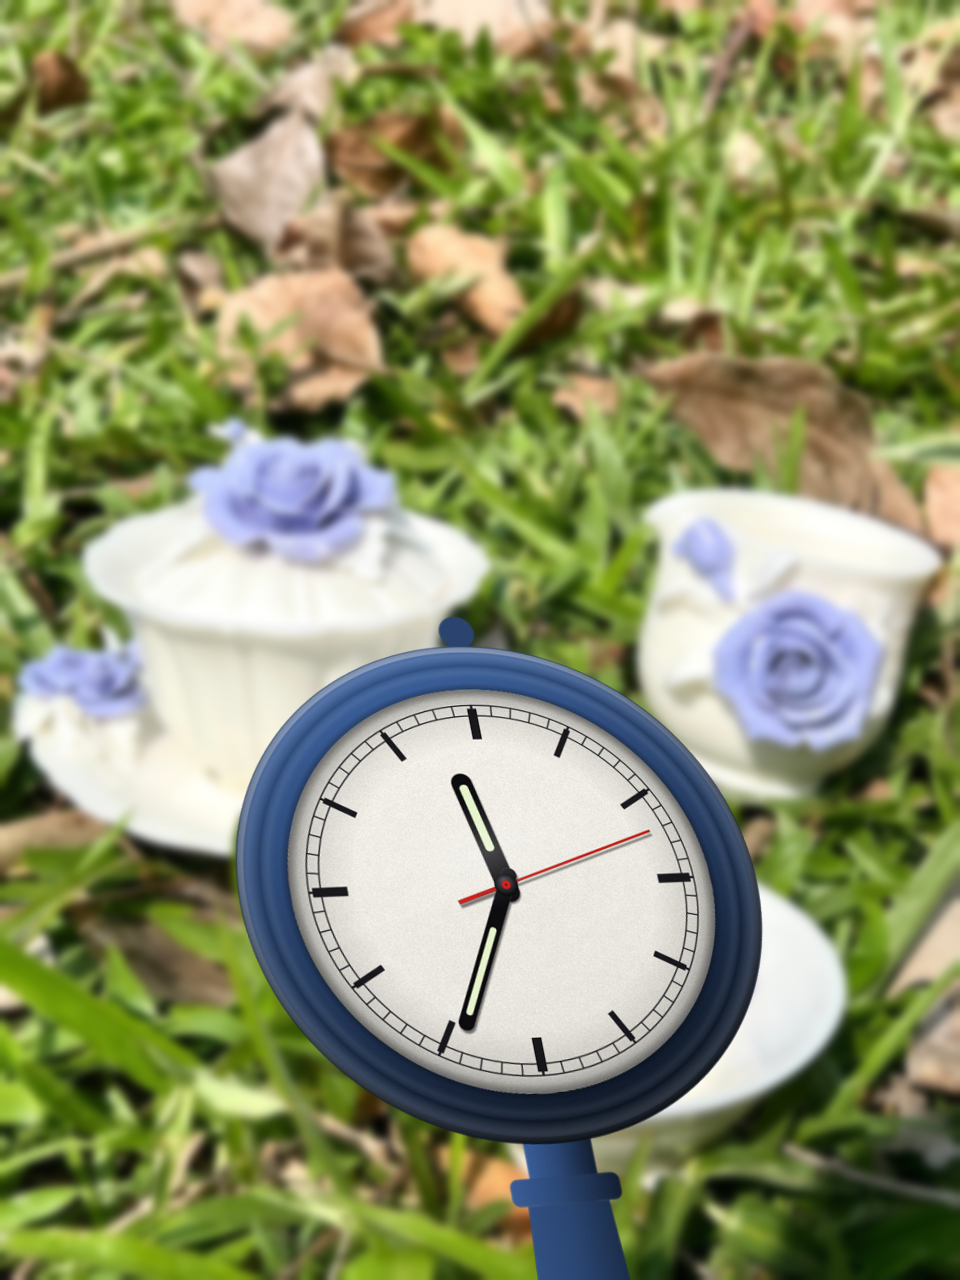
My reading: 11:34:12
